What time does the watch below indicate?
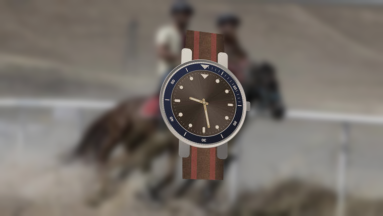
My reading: 9:28
